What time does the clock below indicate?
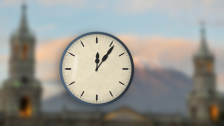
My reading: 12:06
